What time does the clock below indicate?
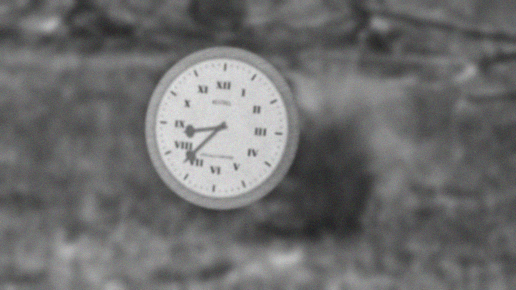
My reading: 8:37
